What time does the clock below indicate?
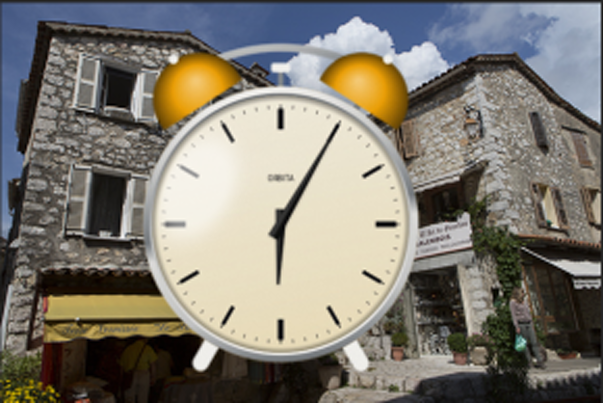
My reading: 6:05
